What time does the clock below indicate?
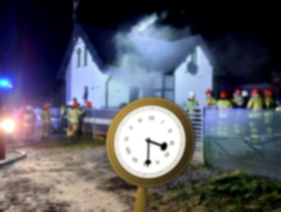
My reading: 3:29
